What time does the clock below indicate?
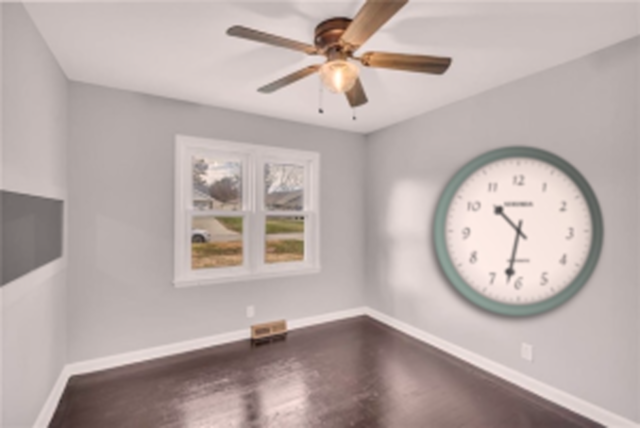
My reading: 10:32
